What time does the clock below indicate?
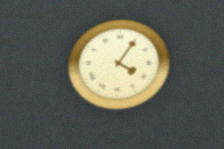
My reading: 4:05
